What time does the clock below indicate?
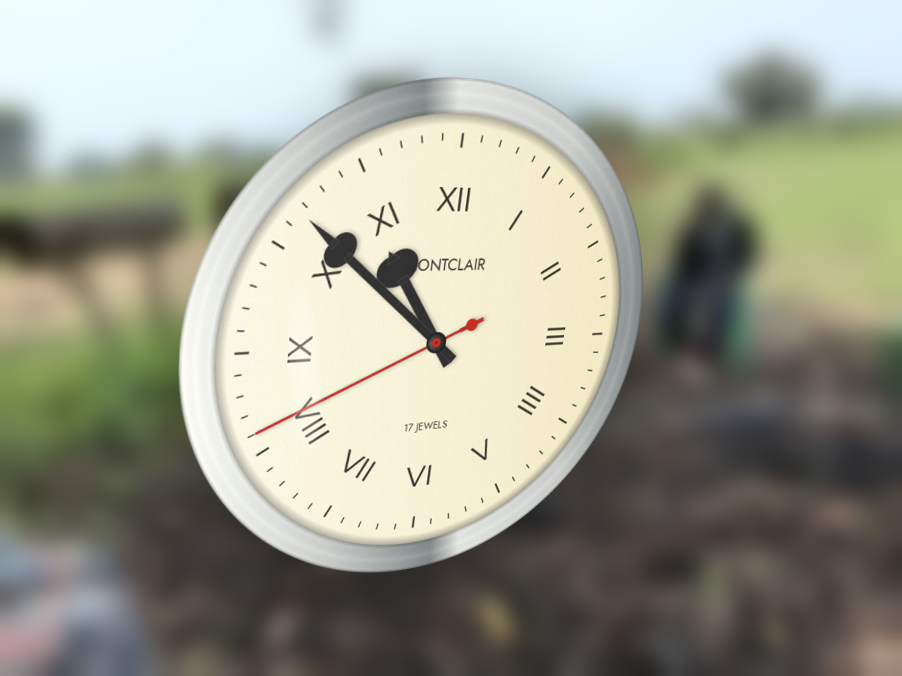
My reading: 10:51:41
